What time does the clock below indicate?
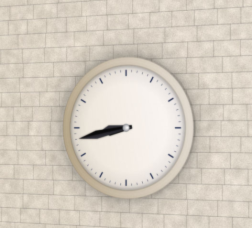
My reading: 8:43
